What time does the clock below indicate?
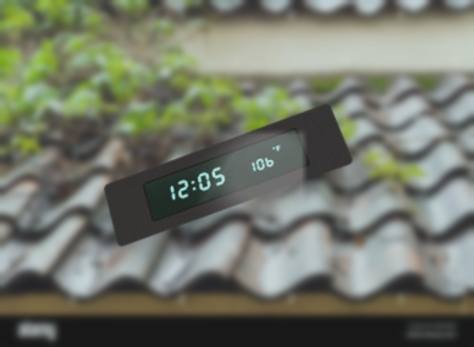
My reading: 12:05
